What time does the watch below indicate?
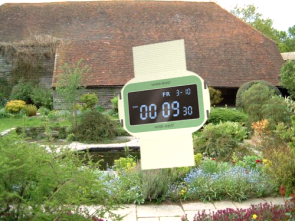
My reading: 0:09:30
